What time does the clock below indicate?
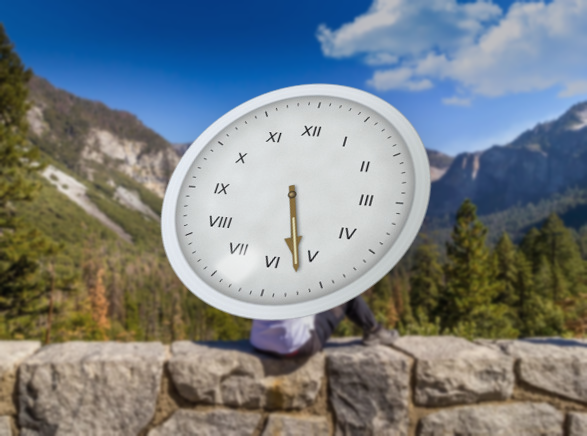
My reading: 5:27
